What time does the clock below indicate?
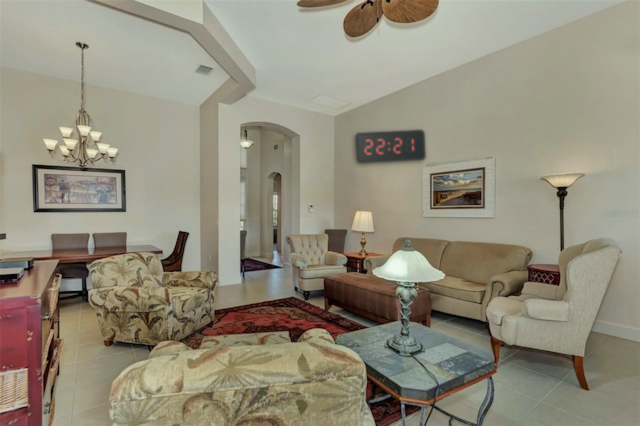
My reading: 22:21
